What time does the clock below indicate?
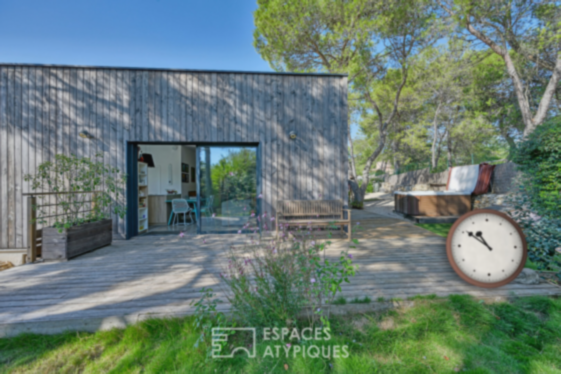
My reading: 10:51
